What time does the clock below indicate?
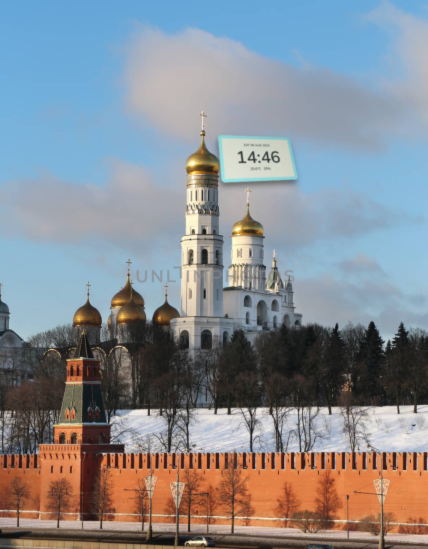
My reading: 14:46
